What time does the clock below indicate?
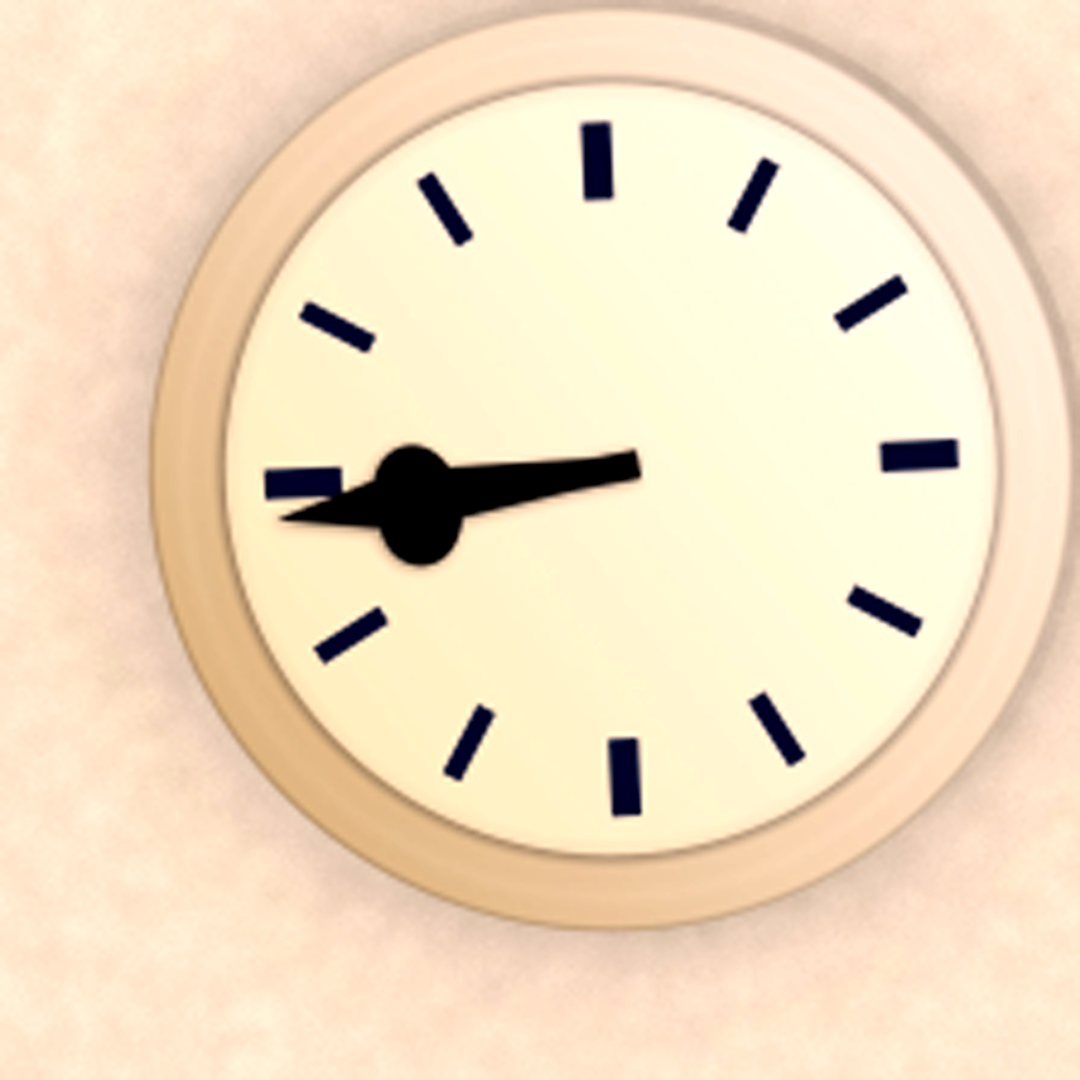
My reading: 8:44
